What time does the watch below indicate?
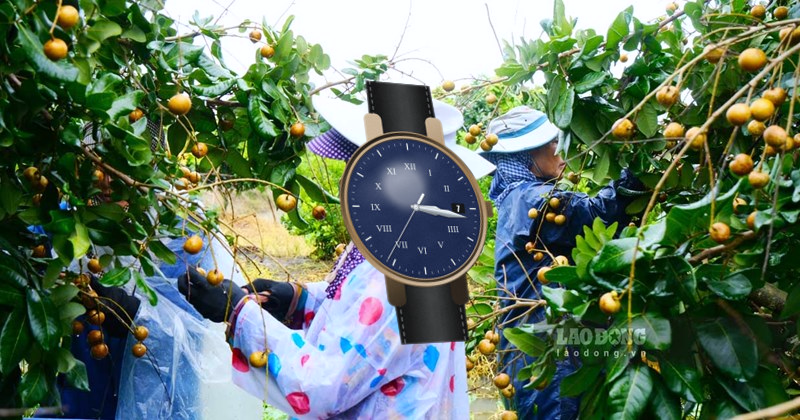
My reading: 3:16:36
